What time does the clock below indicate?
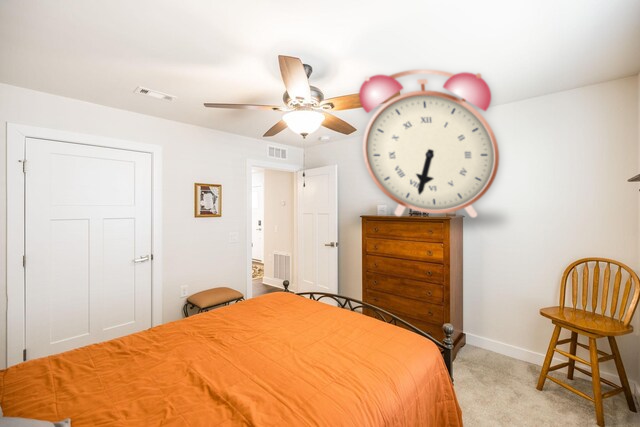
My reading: 6:33
